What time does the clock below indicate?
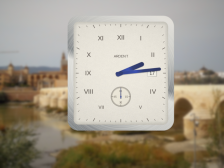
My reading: 2:14
